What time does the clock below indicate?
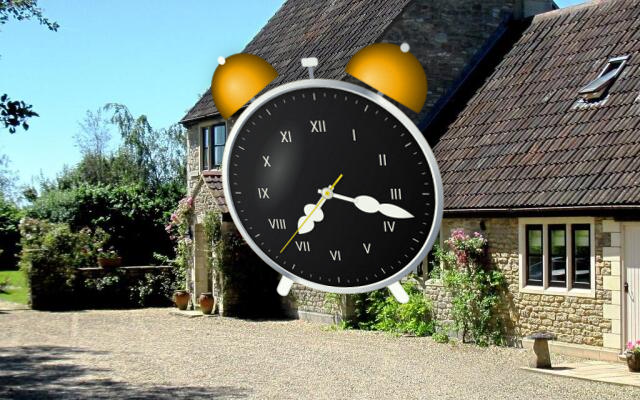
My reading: 7:17:37
